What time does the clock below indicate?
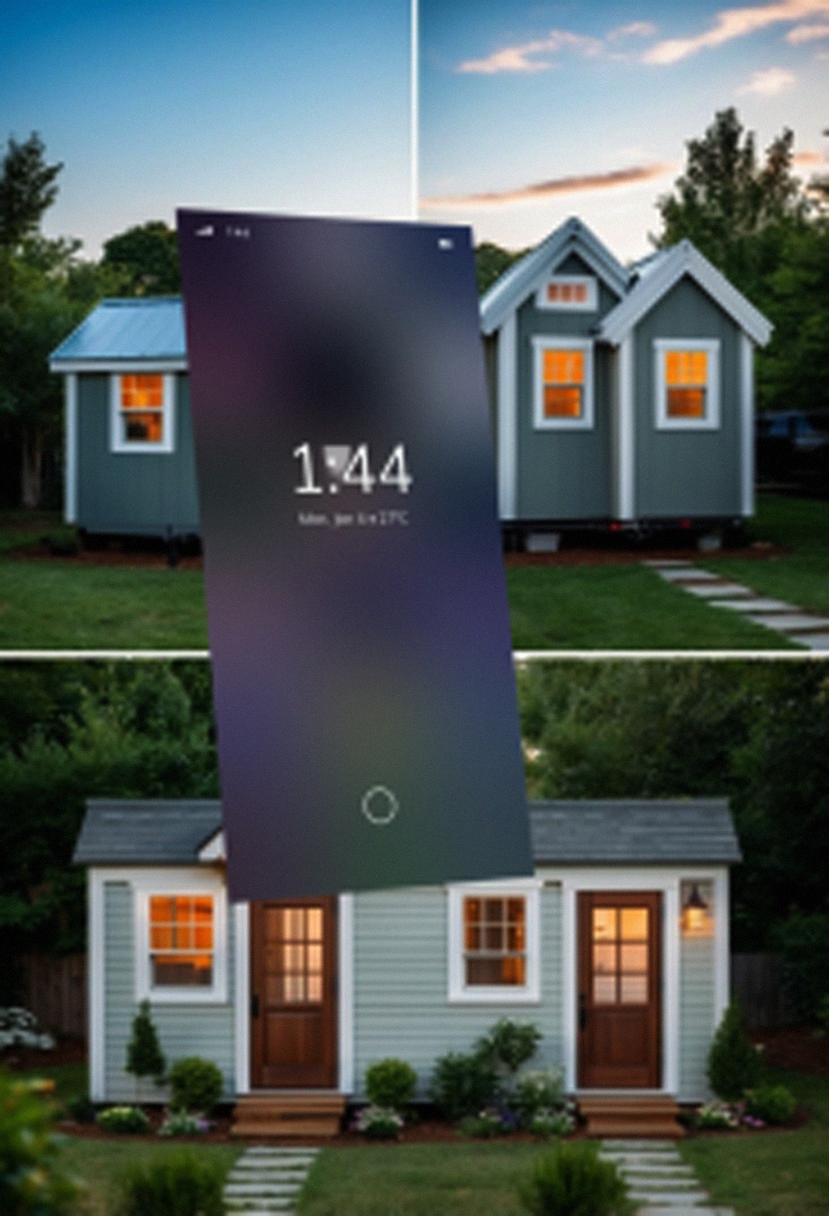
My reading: 1:44
